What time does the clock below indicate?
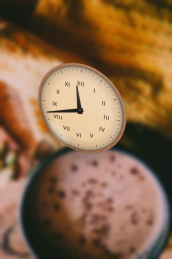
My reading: 11:42
